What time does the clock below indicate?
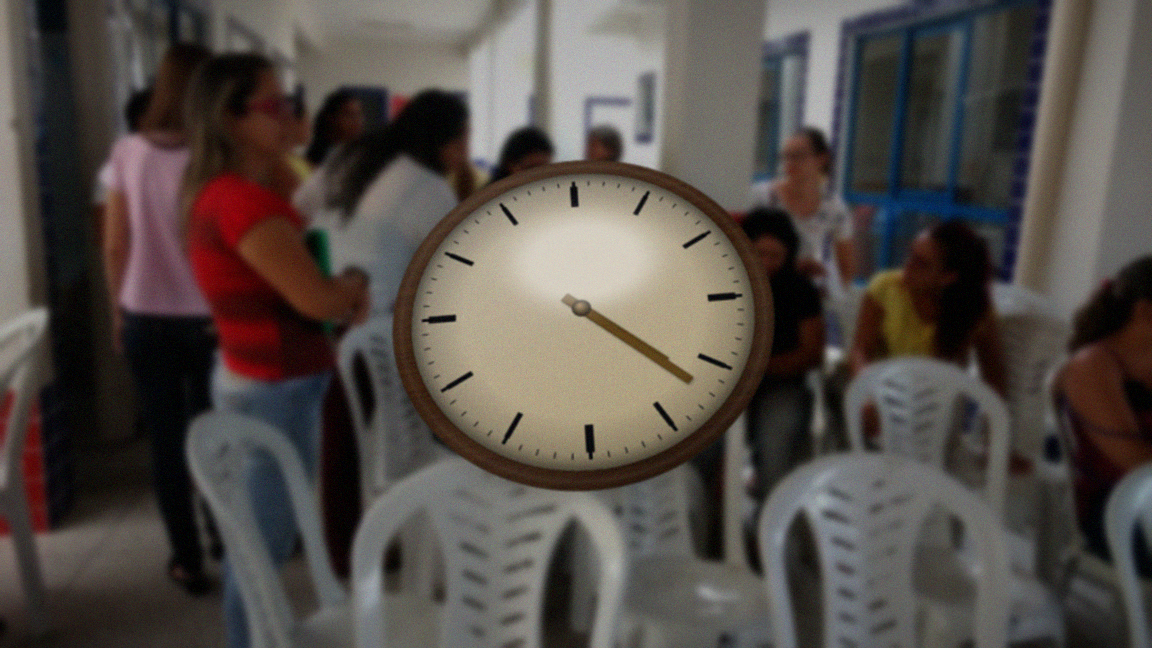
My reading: 4:22
